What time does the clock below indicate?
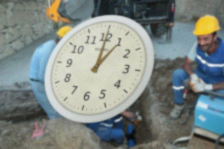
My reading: 1:00
